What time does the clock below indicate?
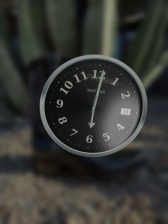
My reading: 6:01
